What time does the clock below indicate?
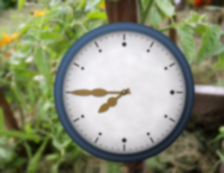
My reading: 7:45
